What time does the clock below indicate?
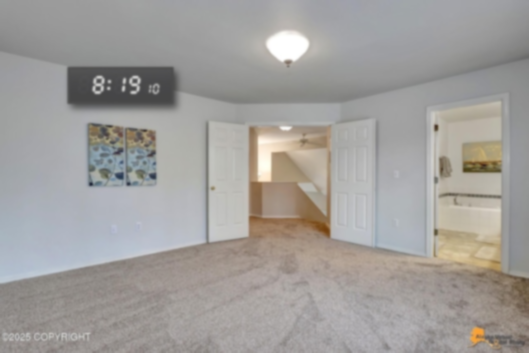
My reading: 8:19
